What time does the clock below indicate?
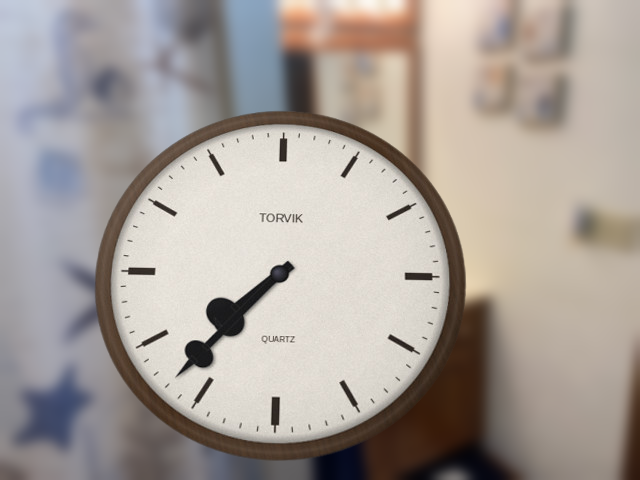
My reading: 7:37
